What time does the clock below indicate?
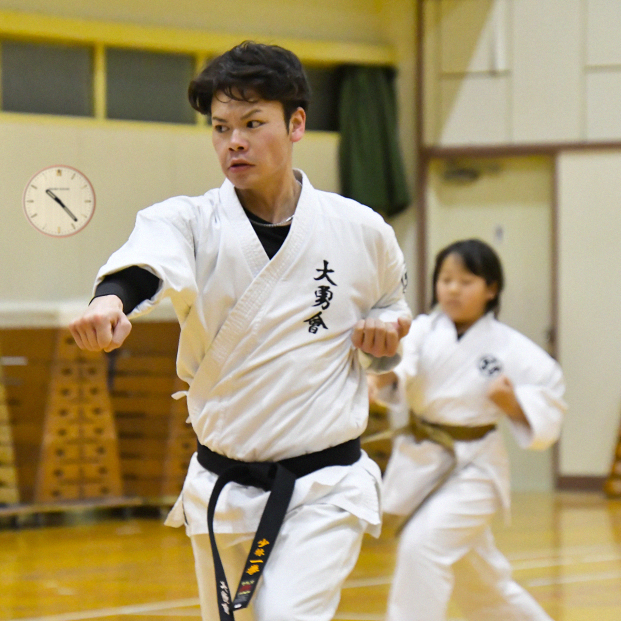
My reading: 10:23
